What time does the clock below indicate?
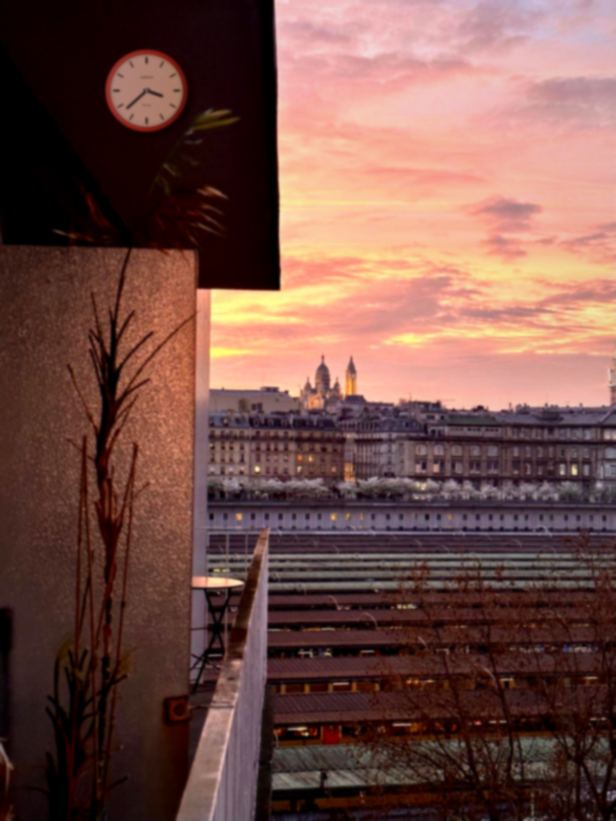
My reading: 3:38
